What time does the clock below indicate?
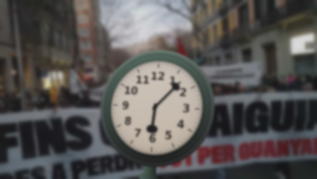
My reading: 6:07
